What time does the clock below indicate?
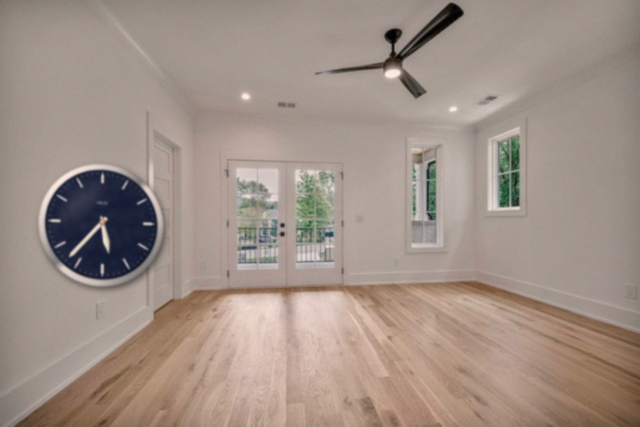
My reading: 5:37
